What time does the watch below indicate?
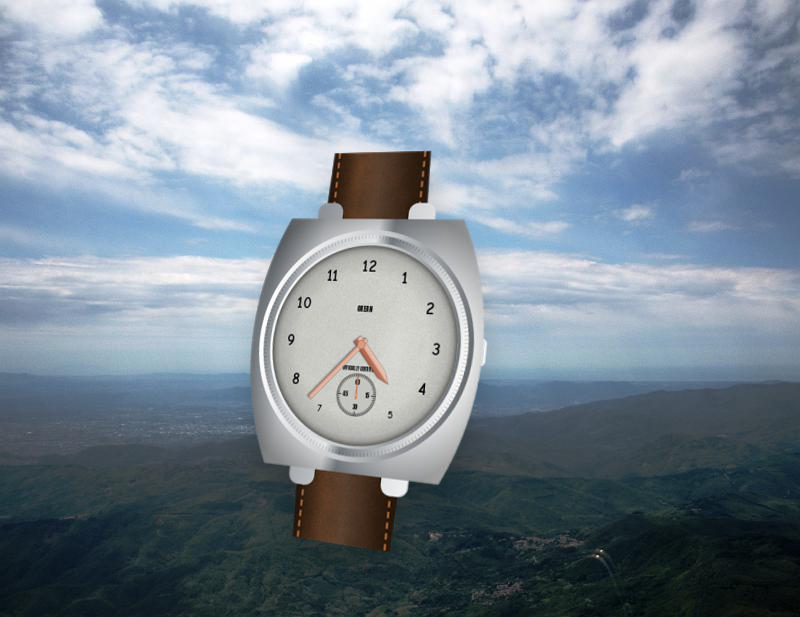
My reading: 4:37
